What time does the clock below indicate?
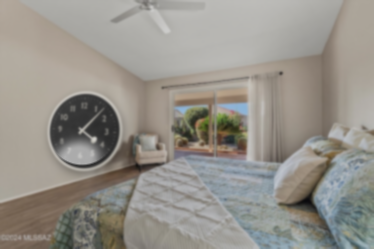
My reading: 4:07
